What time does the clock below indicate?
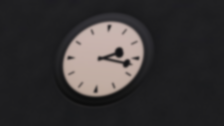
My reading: 2:17
